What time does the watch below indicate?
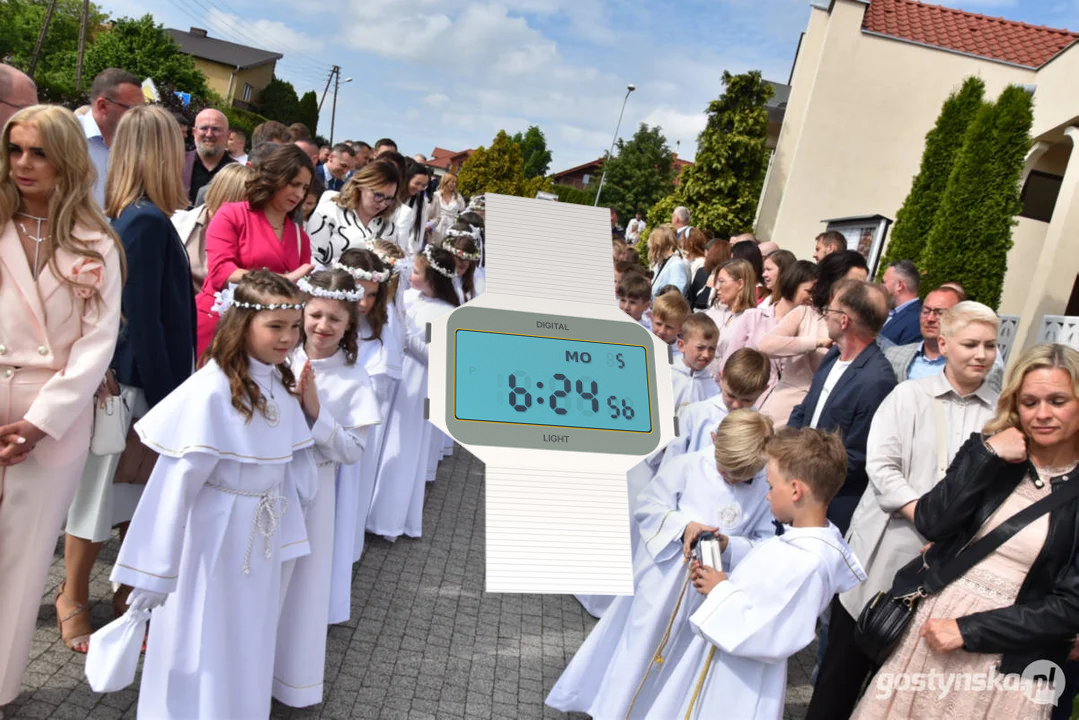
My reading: 6:24:56
